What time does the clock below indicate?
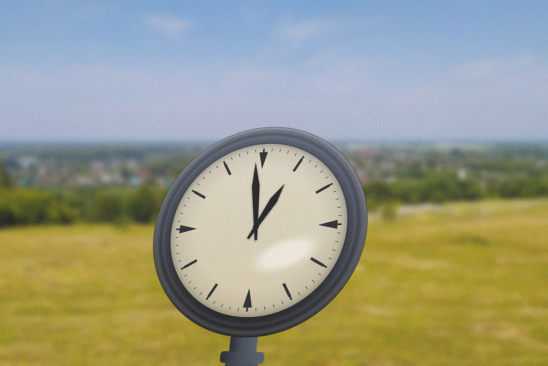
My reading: 12:59
